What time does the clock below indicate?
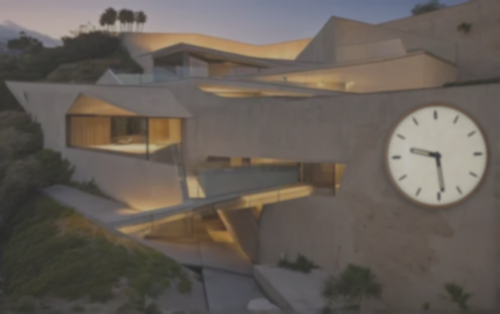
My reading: 9:29
